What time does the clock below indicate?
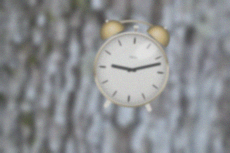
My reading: 9:12
